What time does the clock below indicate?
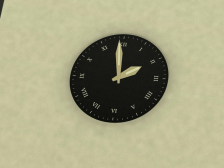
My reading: 1:59
